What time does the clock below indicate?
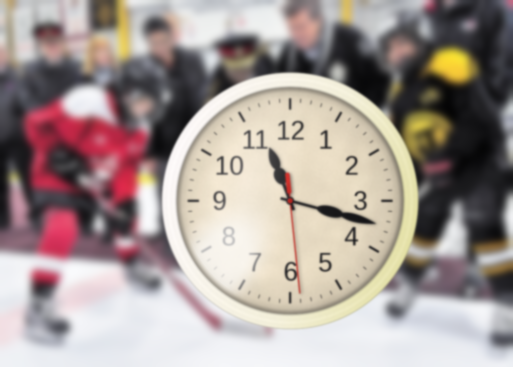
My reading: 11:17:29
